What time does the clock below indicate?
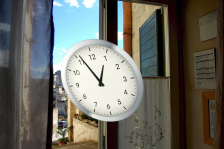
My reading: 12:56
